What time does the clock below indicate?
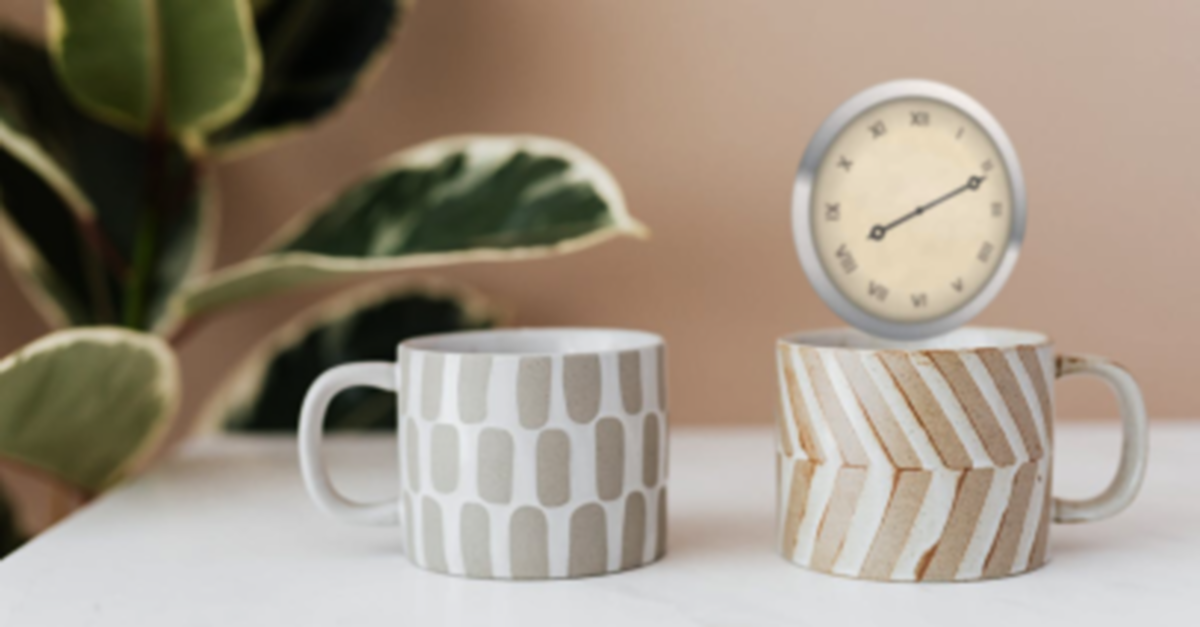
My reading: 8:11
